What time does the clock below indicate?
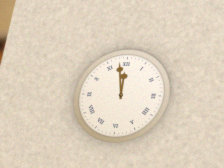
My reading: 11:58
